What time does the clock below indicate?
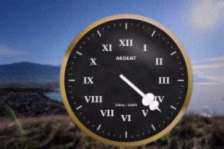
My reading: 4:22
